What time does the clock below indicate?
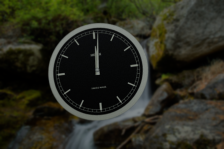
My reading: 12:01
